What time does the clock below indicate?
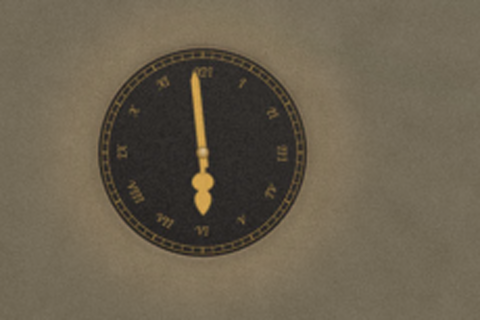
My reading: 5:59
